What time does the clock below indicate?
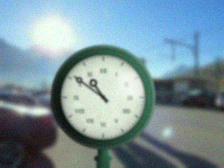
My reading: 10:51
